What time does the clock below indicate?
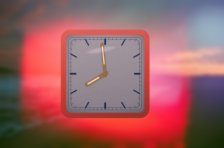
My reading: 7:59
